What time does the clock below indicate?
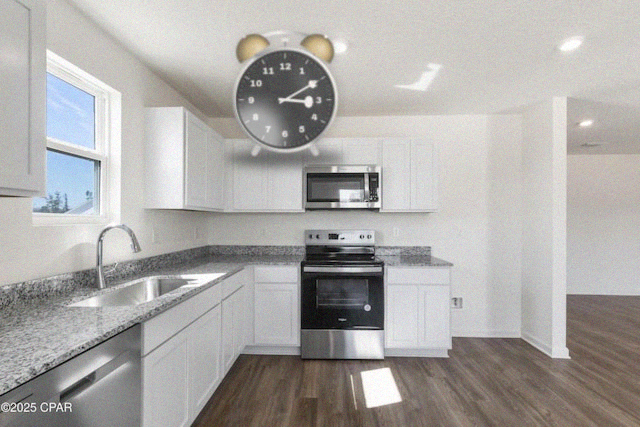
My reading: 3:10
